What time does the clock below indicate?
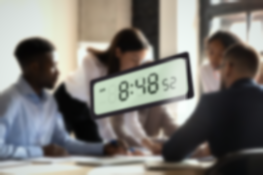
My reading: 8:48
